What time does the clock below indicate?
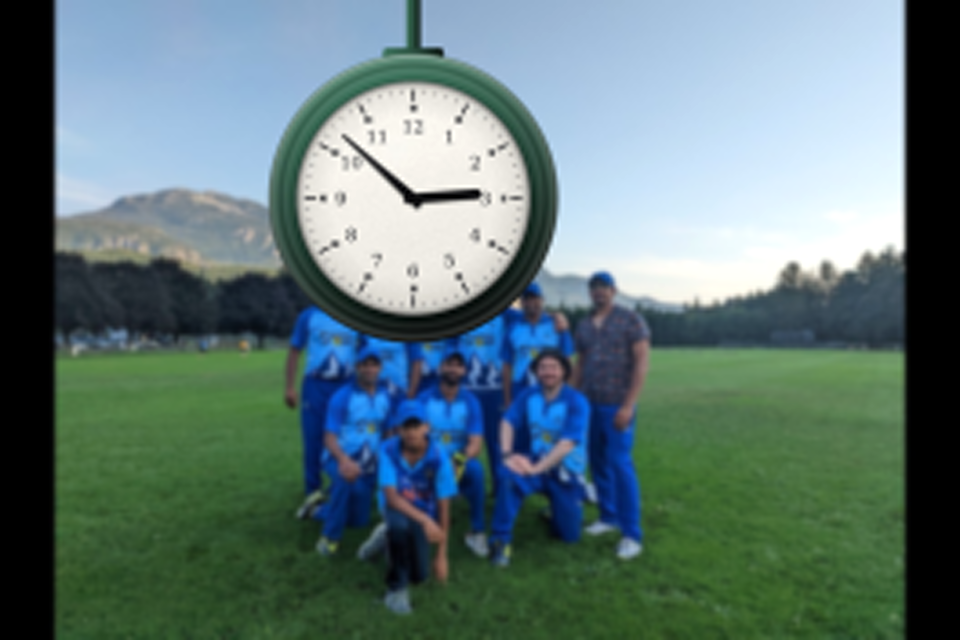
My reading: 2:52
